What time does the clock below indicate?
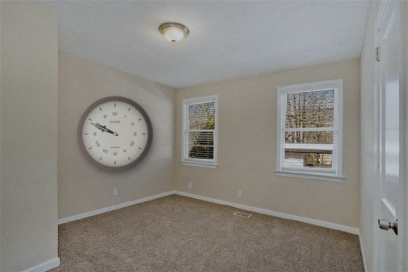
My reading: 9:49
